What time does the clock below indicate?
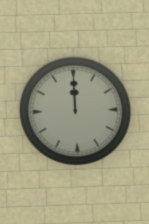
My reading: 12:00
